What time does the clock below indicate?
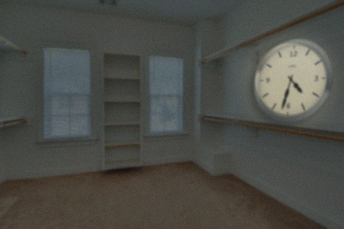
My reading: 4:32
